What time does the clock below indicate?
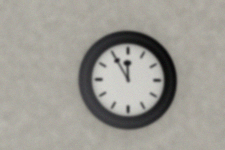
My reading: 11:55
